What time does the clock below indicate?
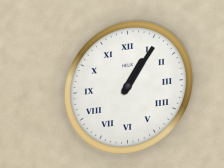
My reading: 1:06
